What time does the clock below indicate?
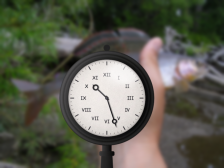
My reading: 10:27
